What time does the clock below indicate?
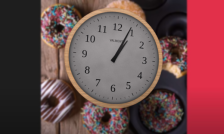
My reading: 1:04
